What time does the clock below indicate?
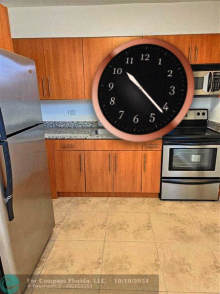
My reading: 10:22
